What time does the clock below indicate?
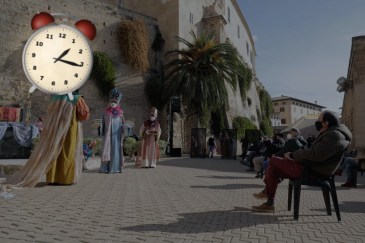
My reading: 1:16
